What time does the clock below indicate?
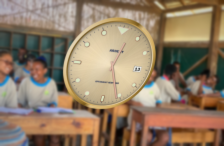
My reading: 12:26
